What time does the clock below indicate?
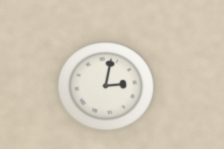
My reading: 3:03
